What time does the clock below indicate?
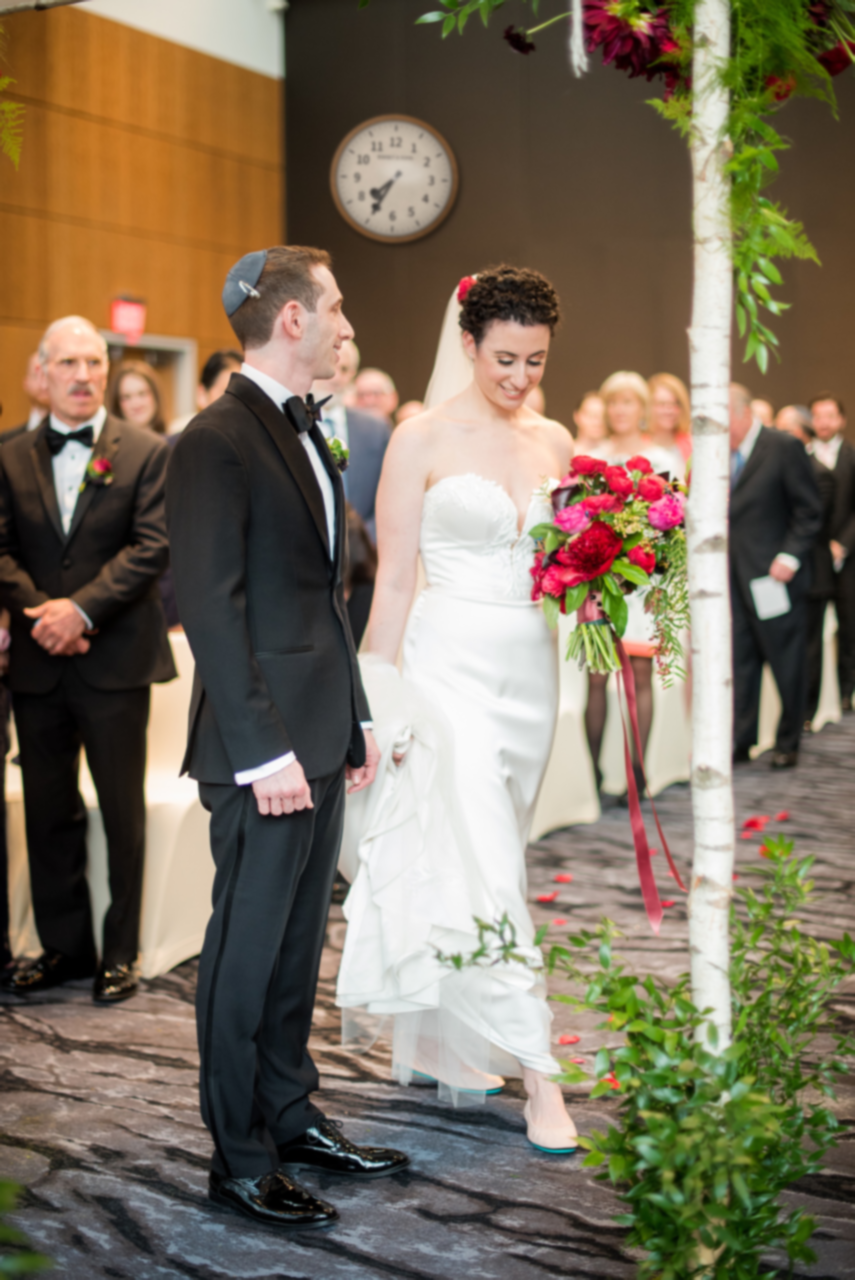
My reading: 7:35
